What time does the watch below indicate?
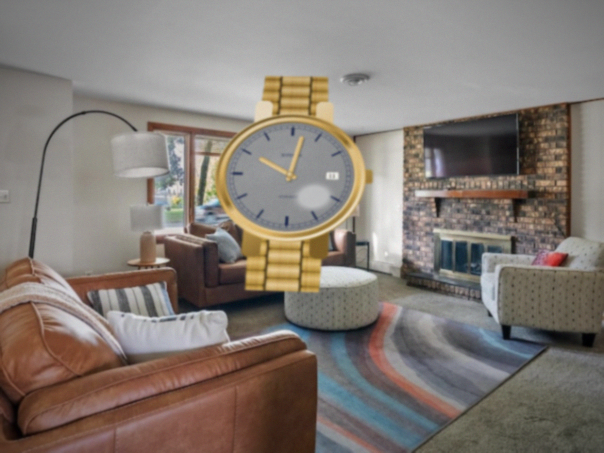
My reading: 10:02
